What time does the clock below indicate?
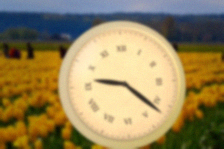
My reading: 9:22
